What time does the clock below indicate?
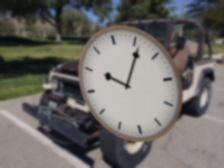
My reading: 10:06
